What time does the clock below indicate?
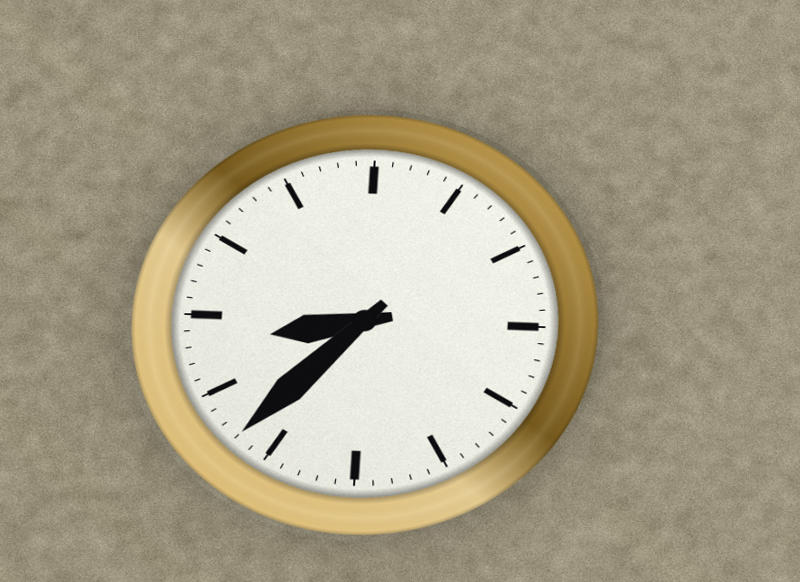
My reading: 8:37
